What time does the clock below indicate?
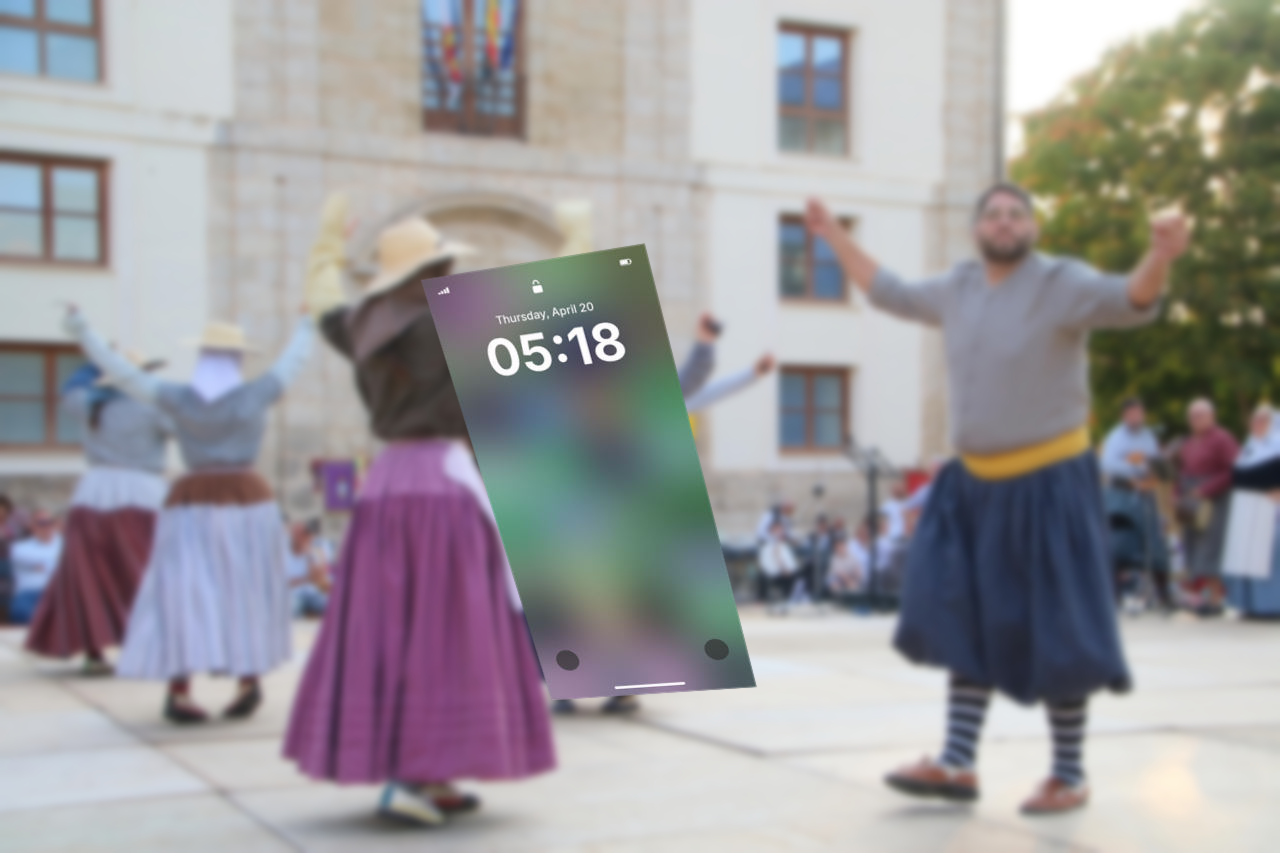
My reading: 5:18
